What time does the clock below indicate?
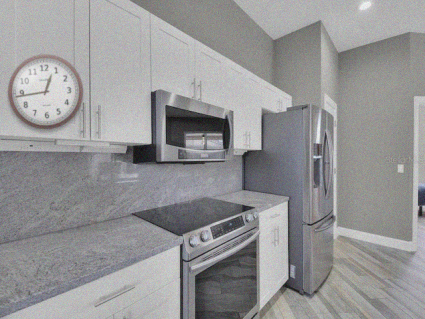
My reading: 12:44
